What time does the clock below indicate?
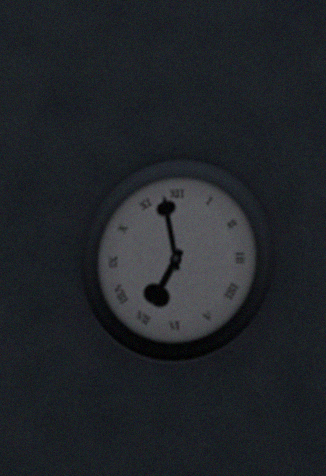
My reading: 6:58
